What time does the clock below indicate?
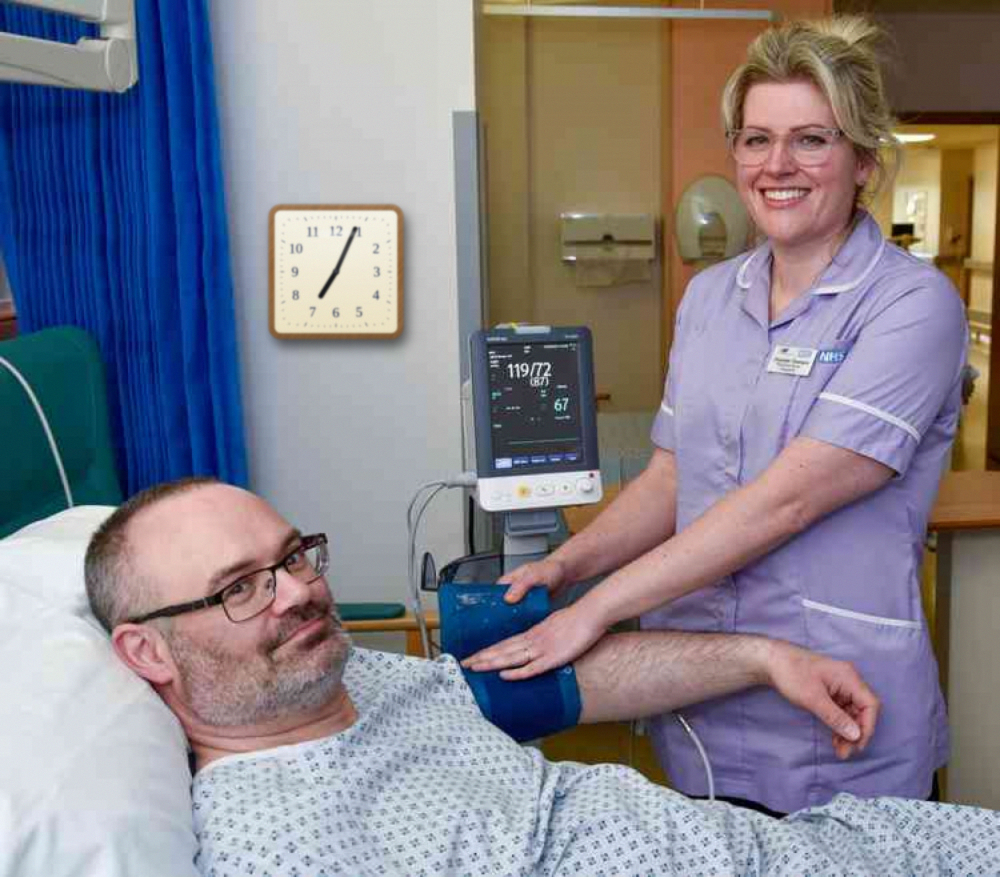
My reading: 7:04
